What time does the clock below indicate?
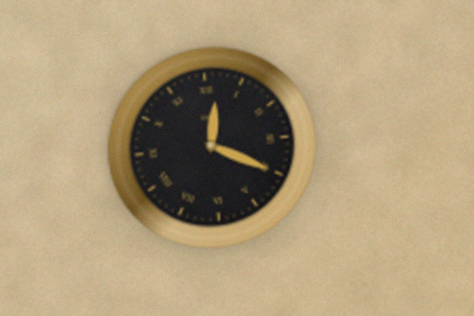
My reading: 12:20
